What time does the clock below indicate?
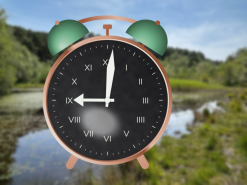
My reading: 9:01
